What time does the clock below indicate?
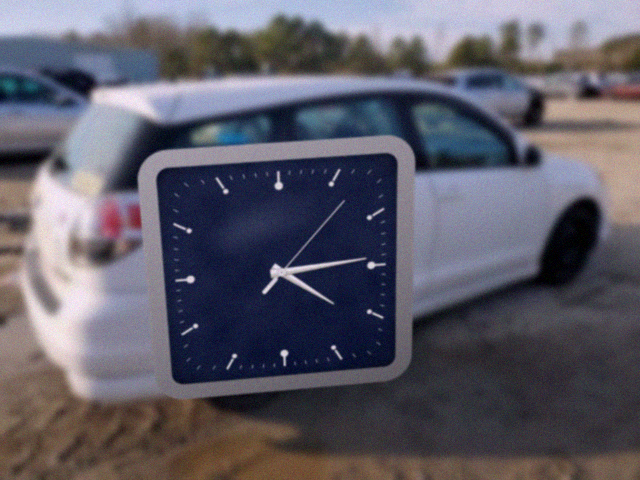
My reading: 4:14:07
